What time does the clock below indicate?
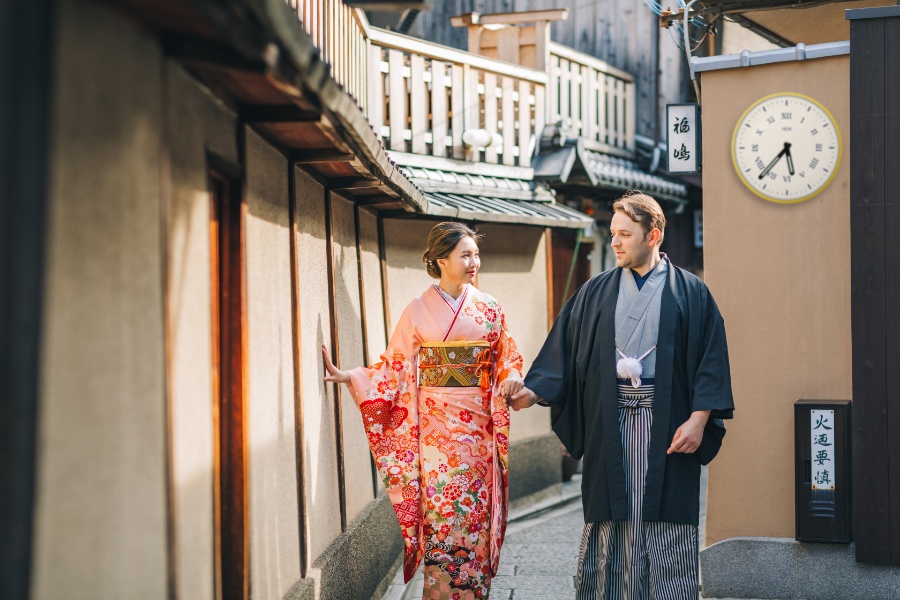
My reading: 5:37
